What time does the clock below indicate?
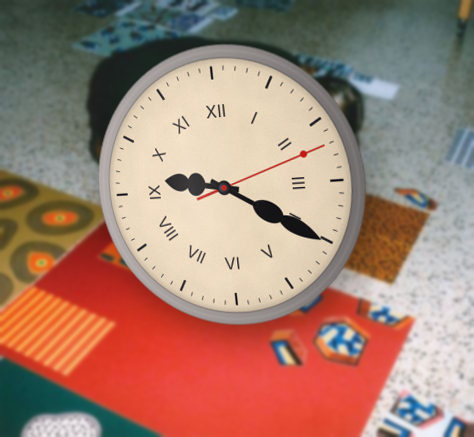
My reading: 9:20:12
